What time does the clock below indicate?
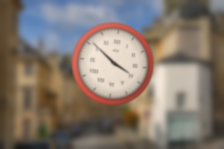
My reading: 3:51
